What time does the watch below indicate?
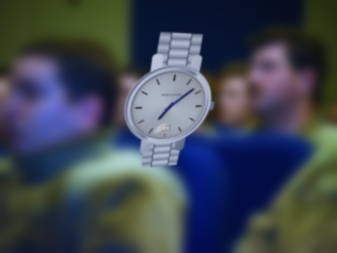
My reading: 7:08
